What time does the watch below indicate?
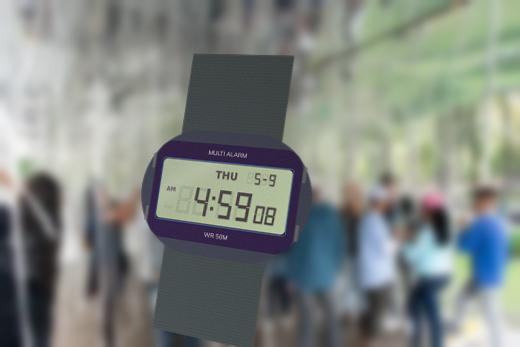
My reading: 4:59:08
